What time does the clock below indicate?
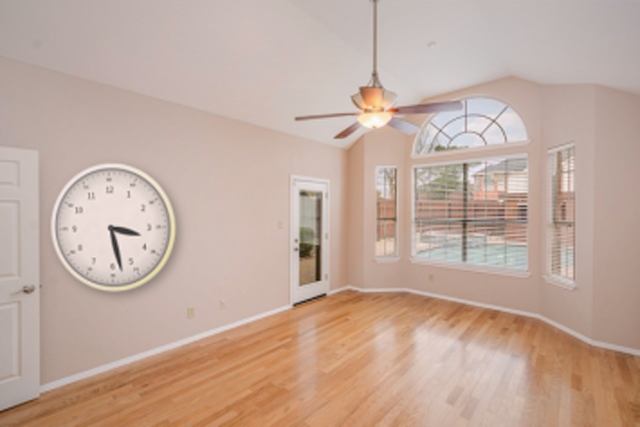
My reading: 3:28
